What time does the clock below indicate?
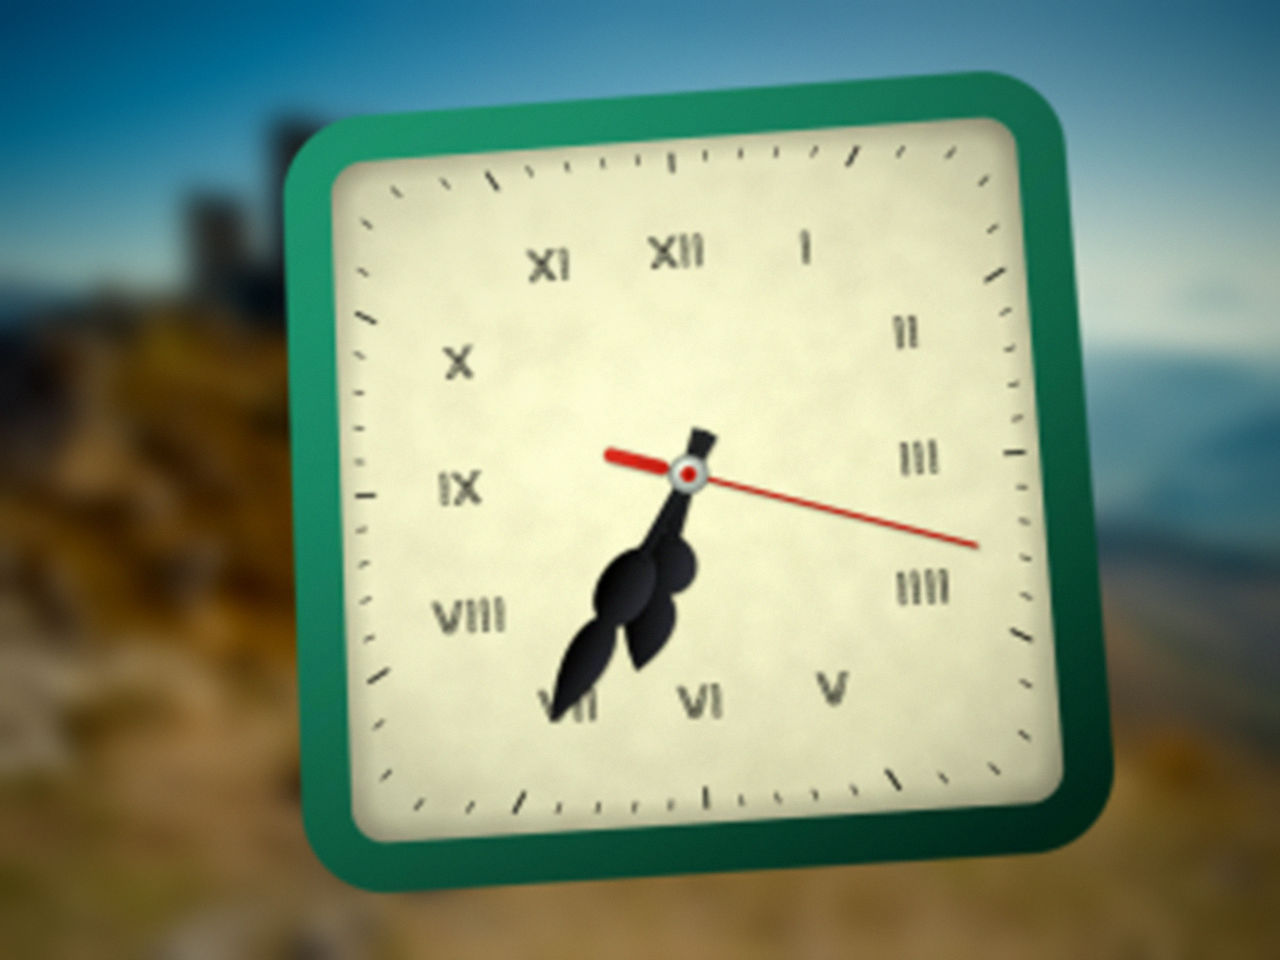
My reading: 6:35:18
